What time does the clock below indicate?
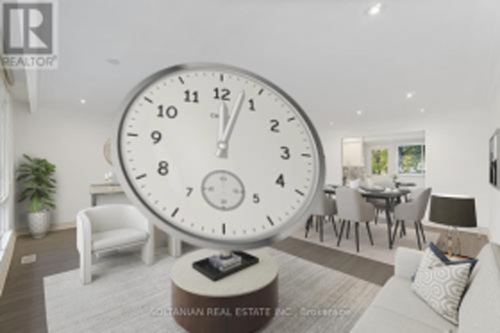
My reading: 12:03
